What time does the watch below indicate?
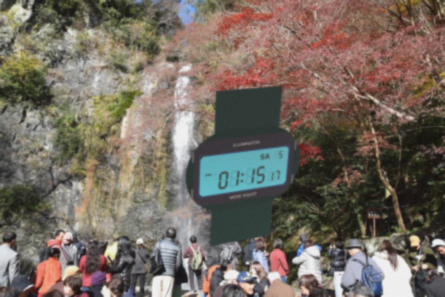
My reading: 1:15:17
